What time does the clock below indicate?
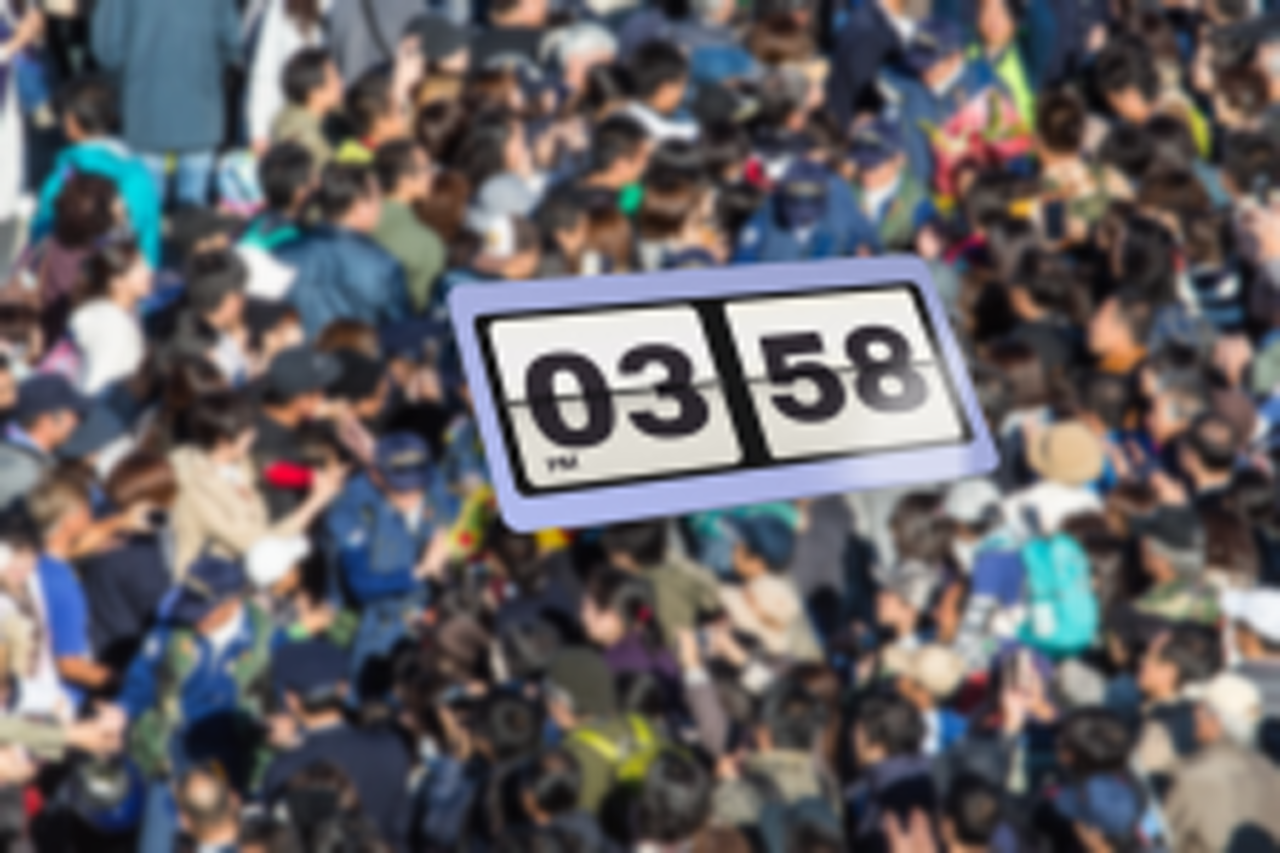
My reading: 3:58
